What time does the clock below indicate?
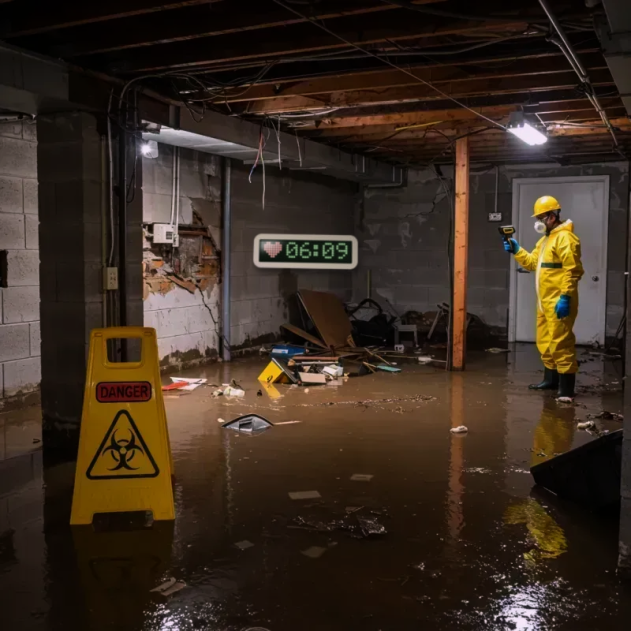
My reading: 6:09
